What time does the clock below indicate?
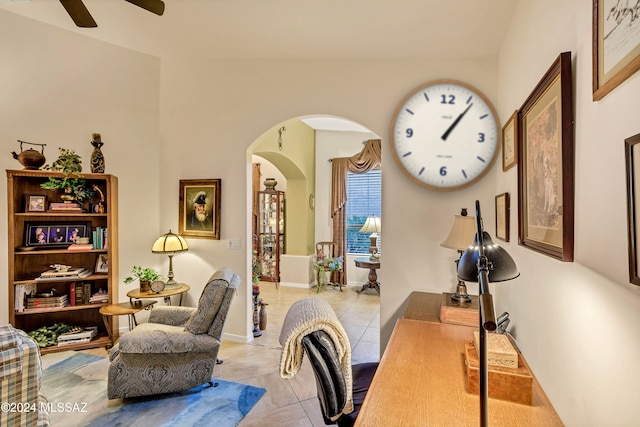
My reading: 1:06
